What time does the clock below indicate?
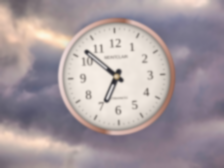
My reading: 6:52
